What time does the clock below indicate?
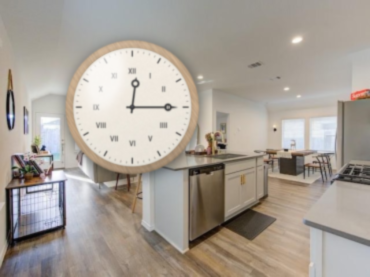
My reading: 12:15
